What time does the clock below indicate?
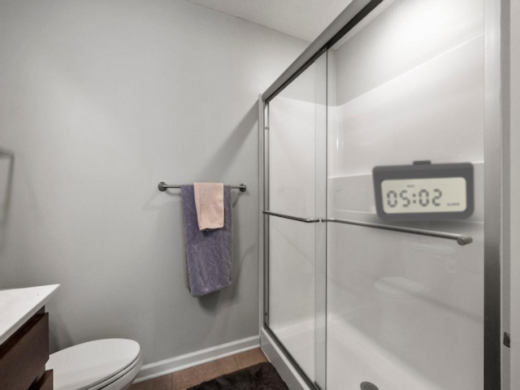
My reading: 5:02
